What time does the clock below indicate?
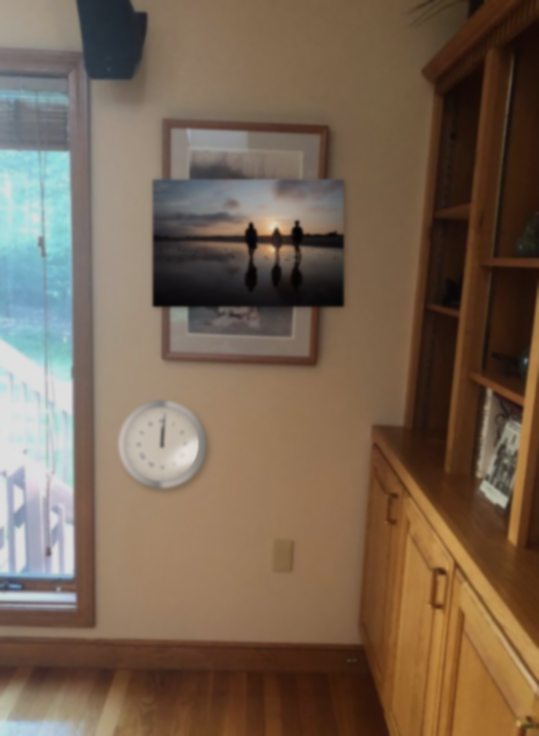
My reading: 12:01
